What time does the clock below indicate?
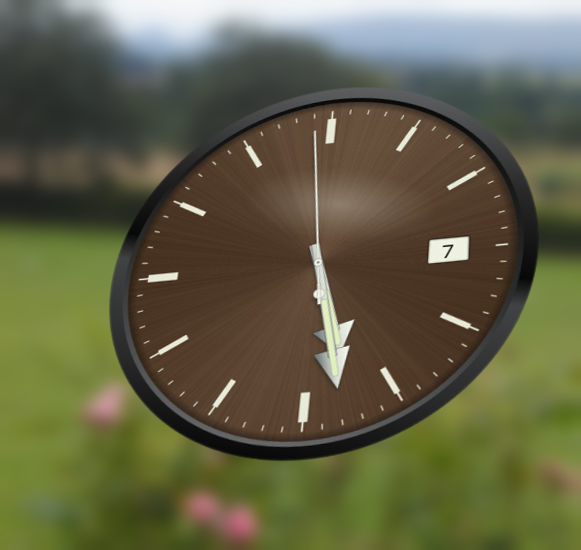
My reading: 5:27:59
